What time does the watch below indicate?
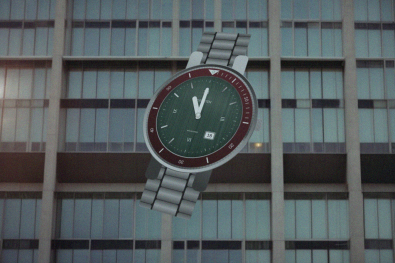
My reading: 11:00
